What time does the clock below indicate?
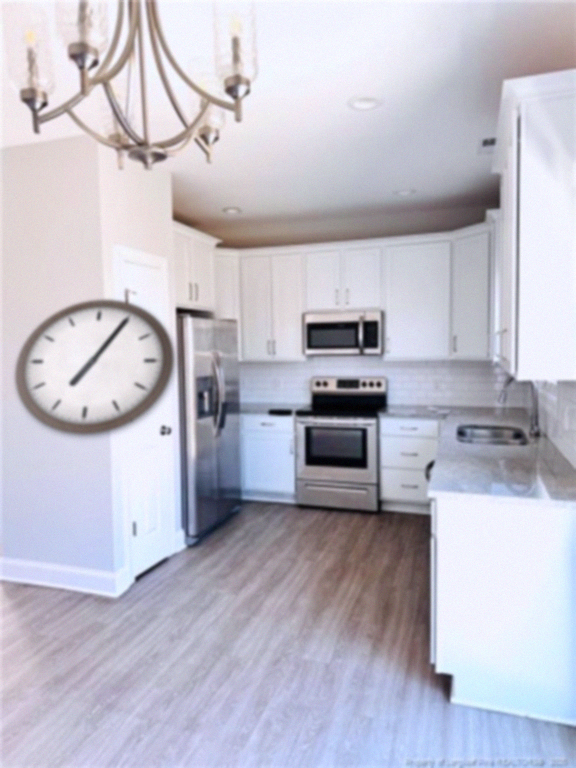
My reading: 7:05
